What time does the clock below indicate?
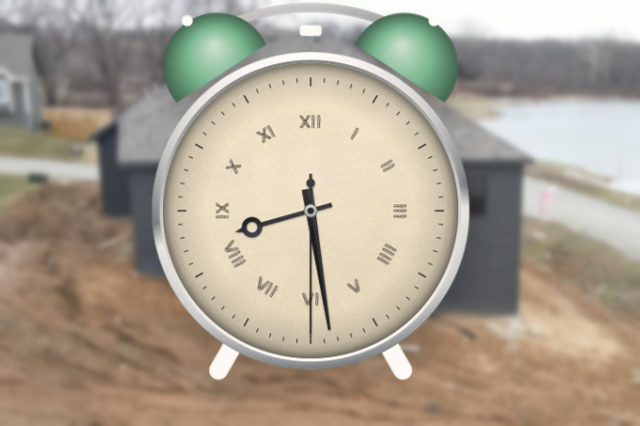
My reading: 8:28:30
